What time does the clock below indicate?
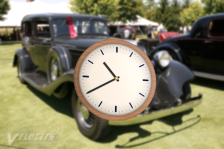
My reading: 10:40
